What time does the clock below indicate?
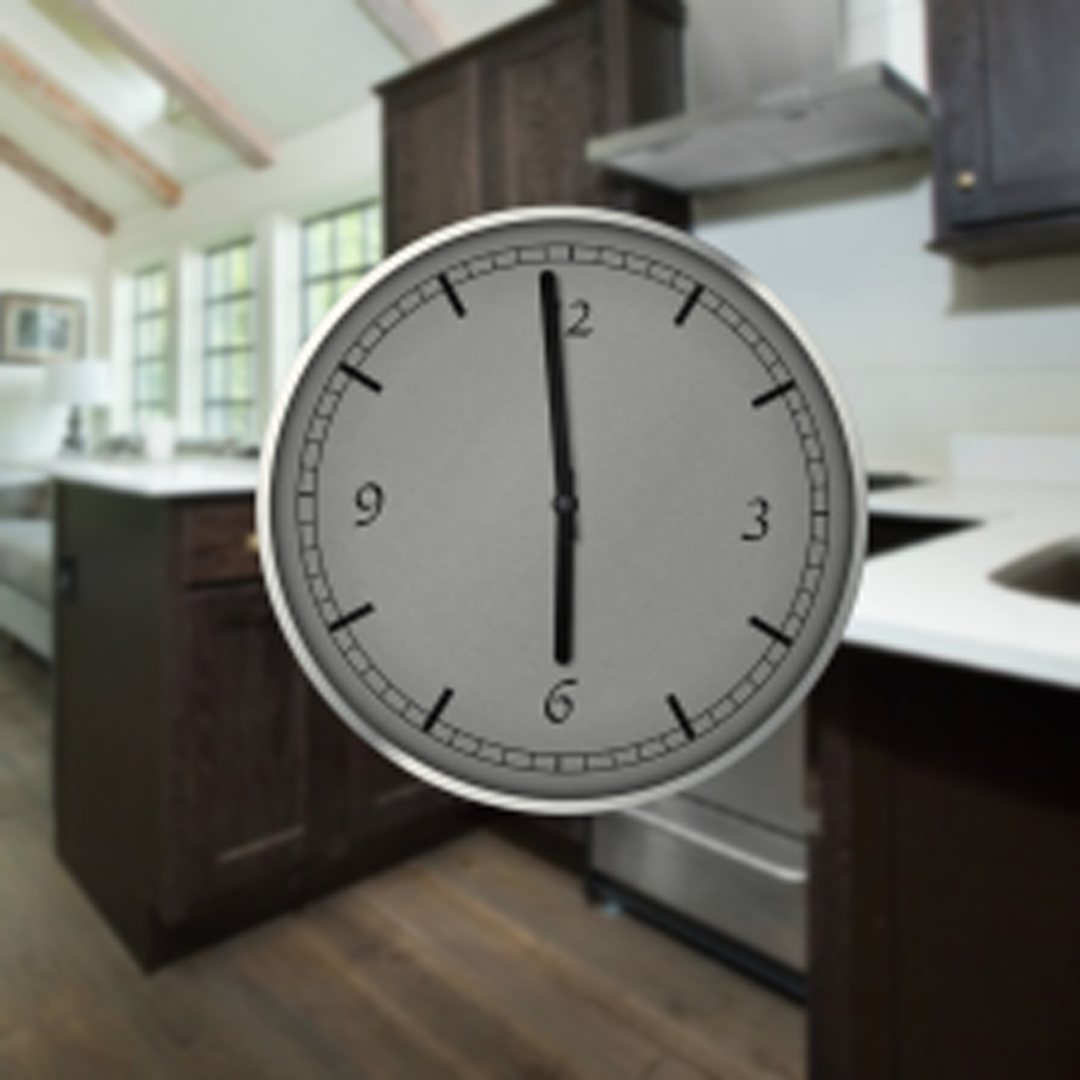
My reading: 5:59
